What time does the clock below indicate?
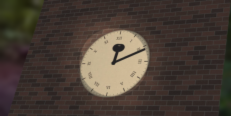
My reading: 12:11
